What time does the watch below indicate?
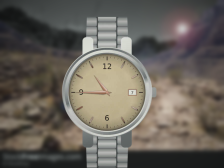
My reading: 10:45
